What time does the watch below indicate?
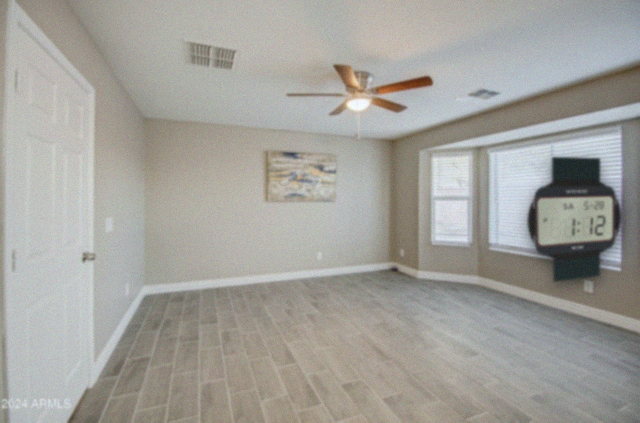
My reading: 1:12
